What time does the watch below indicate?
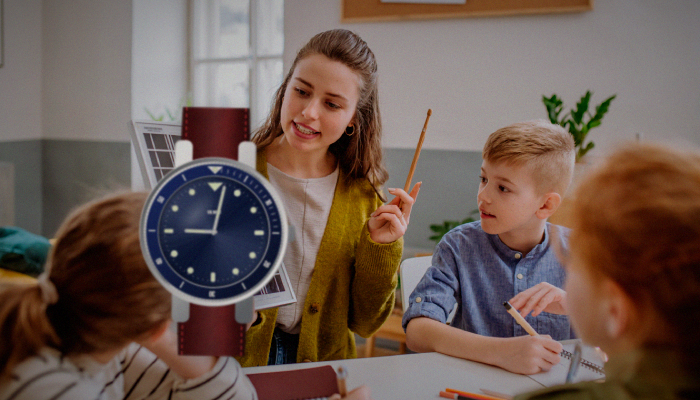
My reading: 9:02
